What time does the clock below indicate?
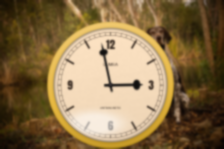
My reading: 2:58
